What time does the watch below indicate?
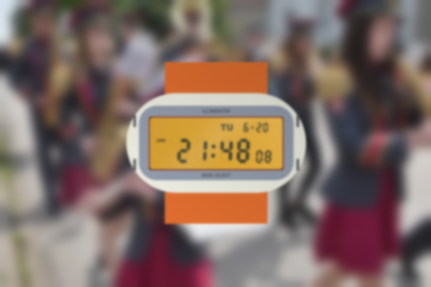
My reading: 21:48:08
